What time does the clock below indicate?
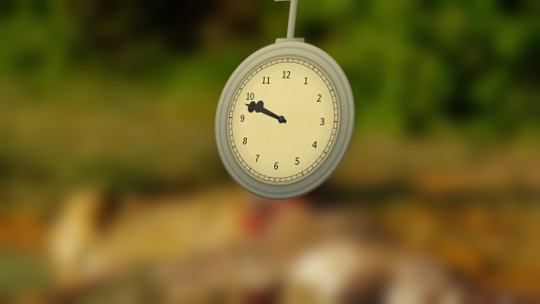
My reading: 9:48
